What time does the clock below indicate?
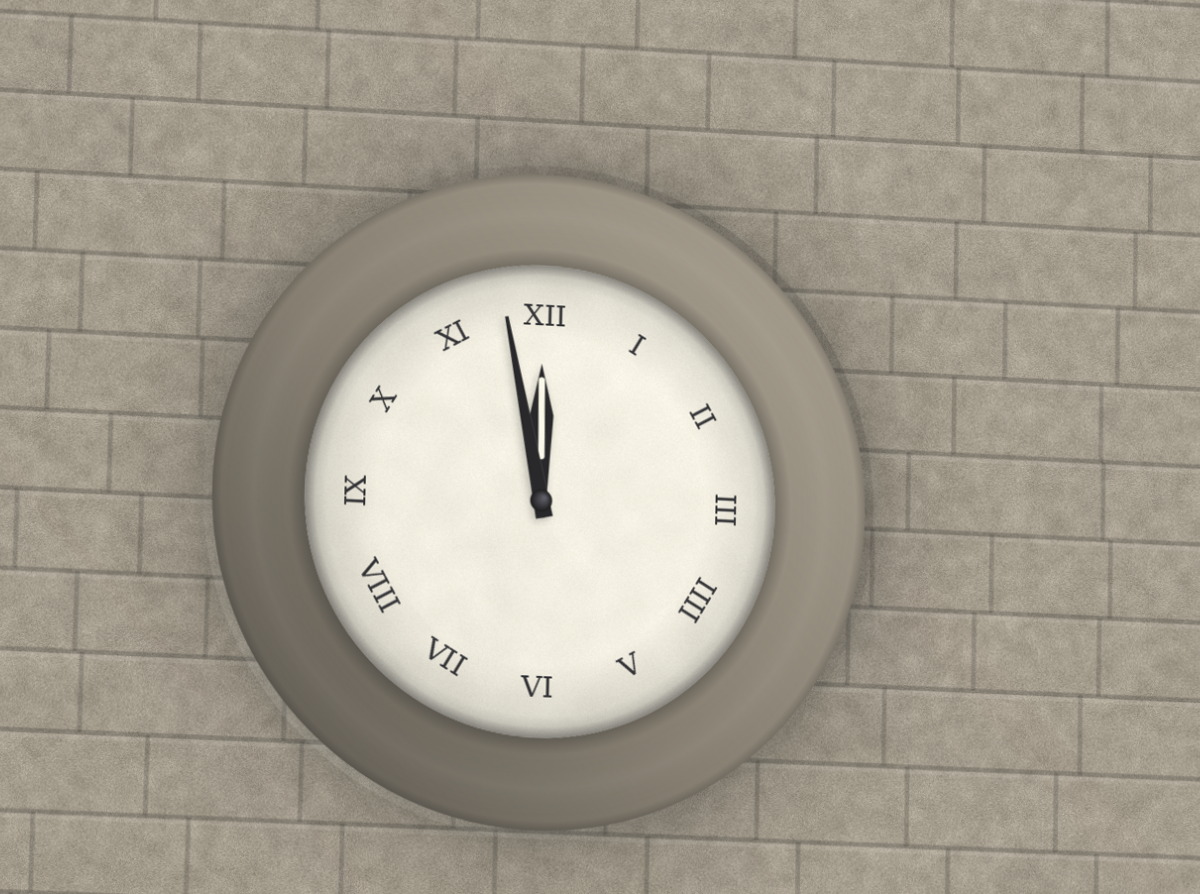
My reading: 11:58
